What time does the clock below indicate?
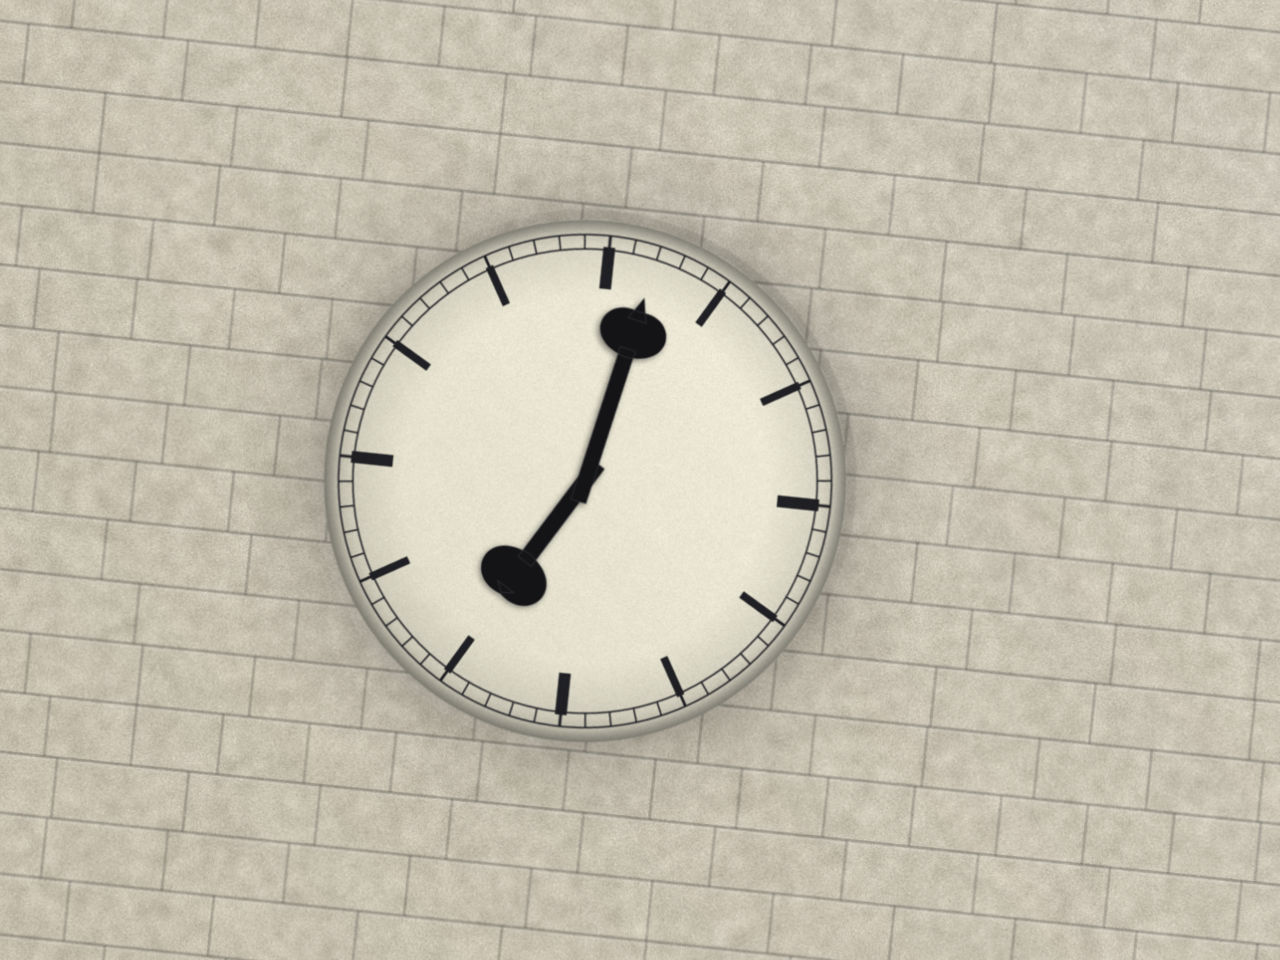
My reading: 7:02
